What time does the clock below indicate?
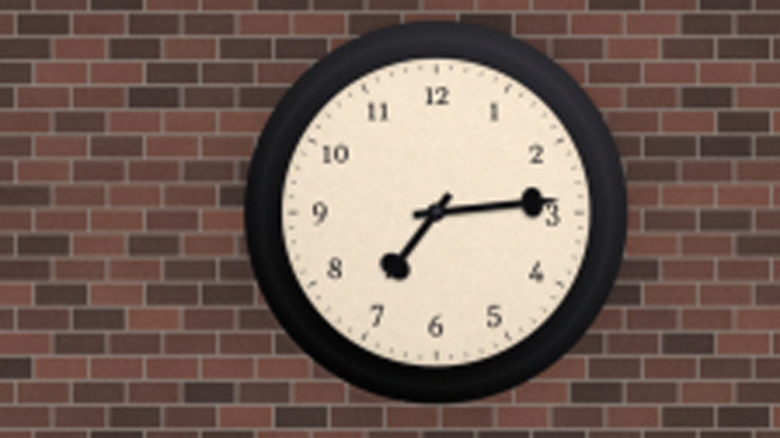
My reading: 7:14
